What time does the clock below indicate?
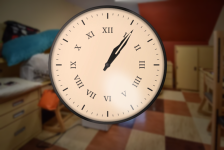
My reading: 1:06
